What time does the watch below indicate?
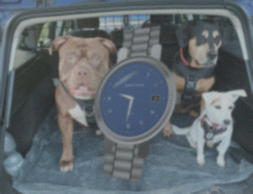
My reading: 9:31
